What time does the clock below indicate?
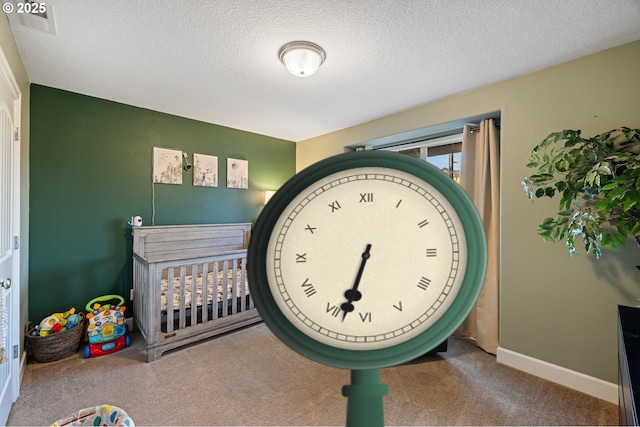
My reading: 6:33
